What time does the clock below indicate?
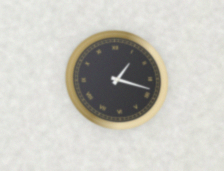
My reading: 1:18
